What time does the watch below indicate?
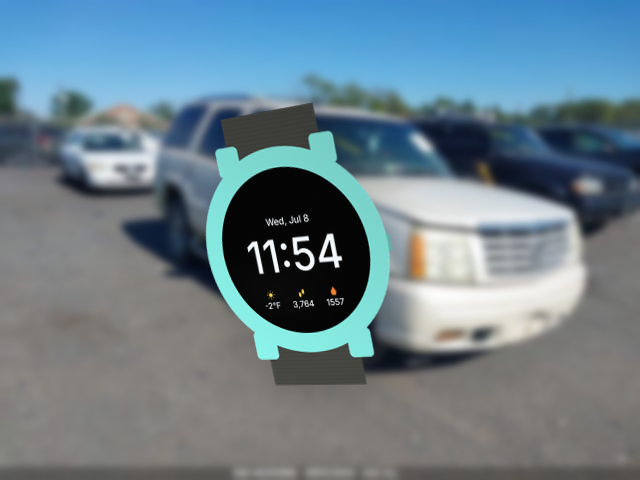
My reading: 11:54
